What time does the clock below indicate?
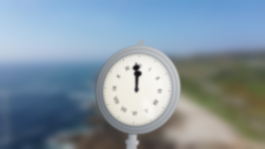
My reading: 11:59
